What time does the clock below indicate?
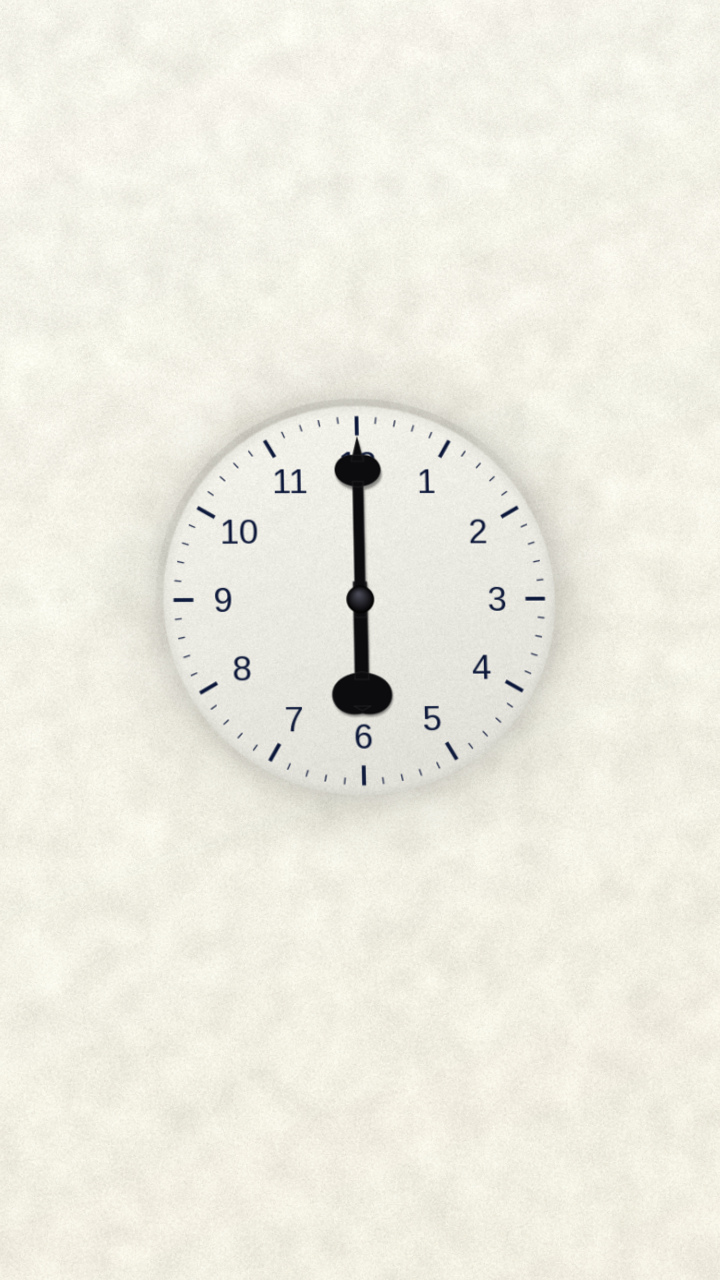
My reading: 6:00
